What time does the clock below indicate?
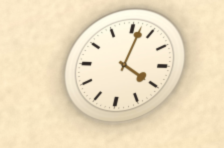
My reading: 4:02
